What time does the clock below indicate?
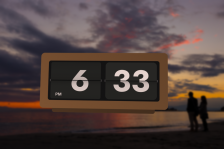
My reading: 6:33
